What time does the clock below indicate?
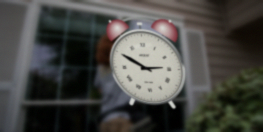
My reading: 2:50
